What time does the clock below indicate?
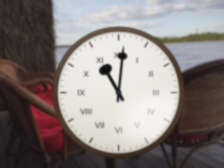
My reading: 11:01
